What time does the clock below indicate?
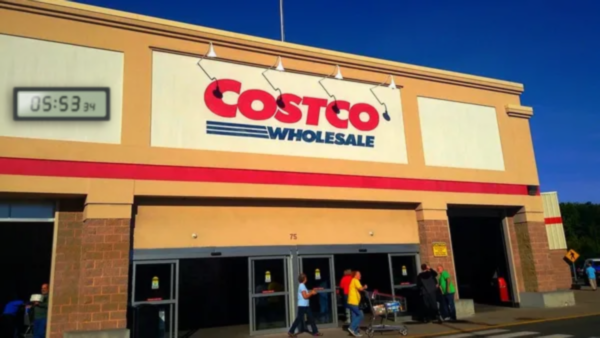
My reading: 5:53
